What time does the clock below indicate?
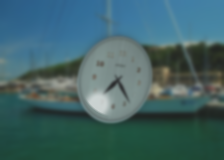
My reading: 7:23
